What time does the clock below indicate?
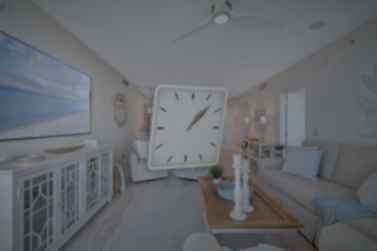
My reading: 1:07
